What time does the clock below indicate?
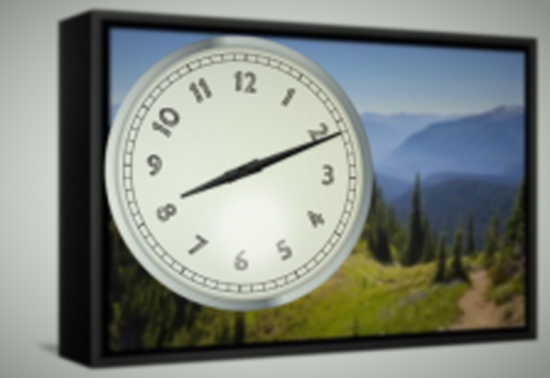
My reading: 8:11
